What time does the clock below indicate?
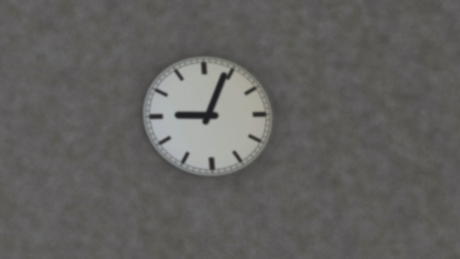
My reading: 9:04
